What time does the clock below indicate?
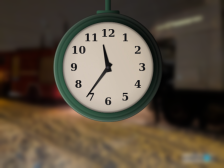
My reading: 11:36
